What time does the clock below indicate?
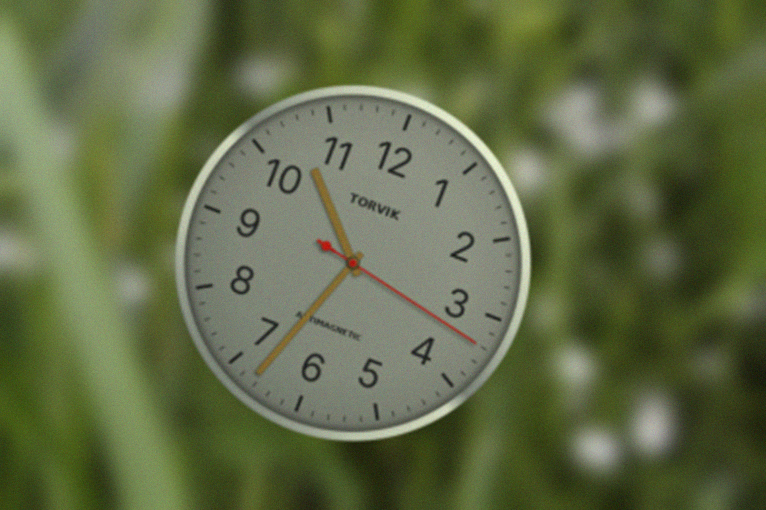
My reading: 10:33:17
